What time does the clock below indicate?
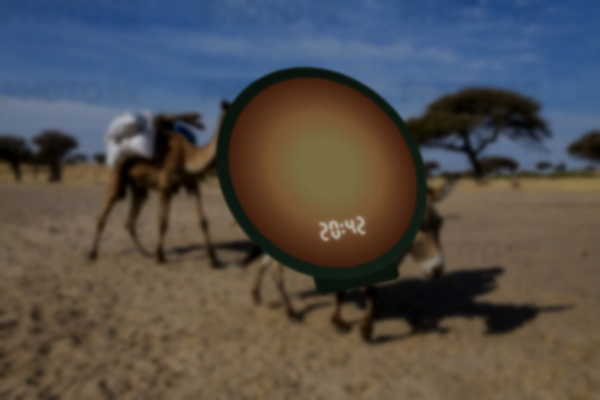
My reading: 20:42
